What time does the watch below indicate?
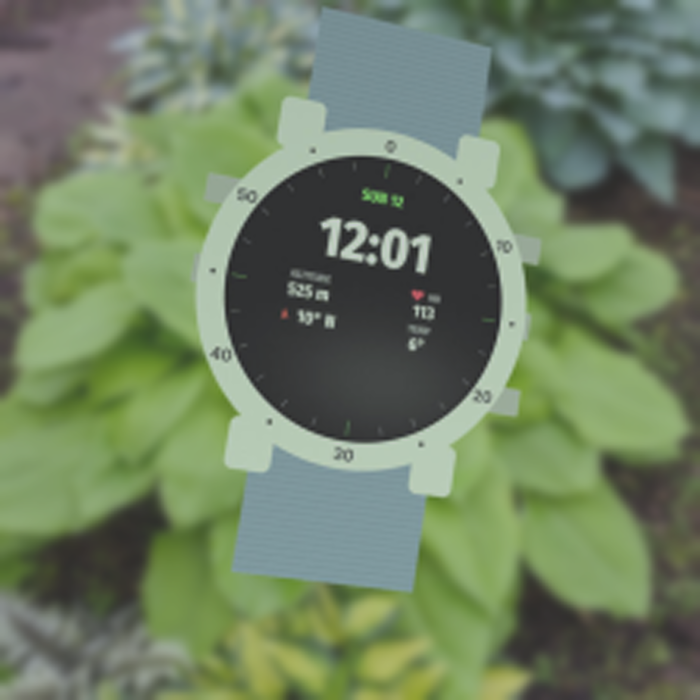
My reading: 12:01
